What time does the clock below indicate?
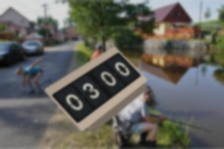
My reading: 3:00
